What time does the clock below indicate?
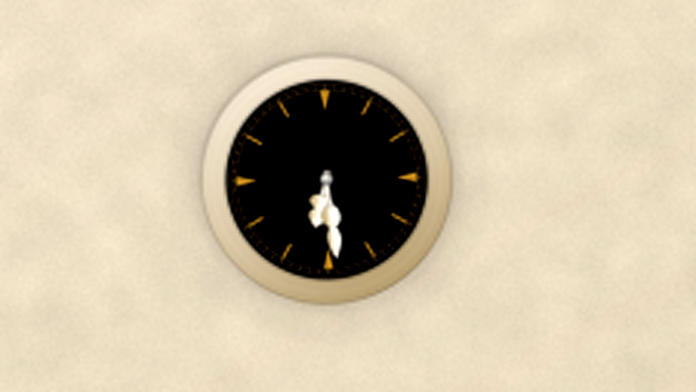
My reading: 6:29
